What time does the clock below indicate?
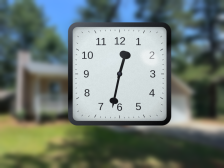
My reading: 12:32
